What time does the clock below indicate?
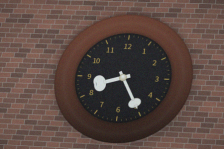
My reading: 8:25
